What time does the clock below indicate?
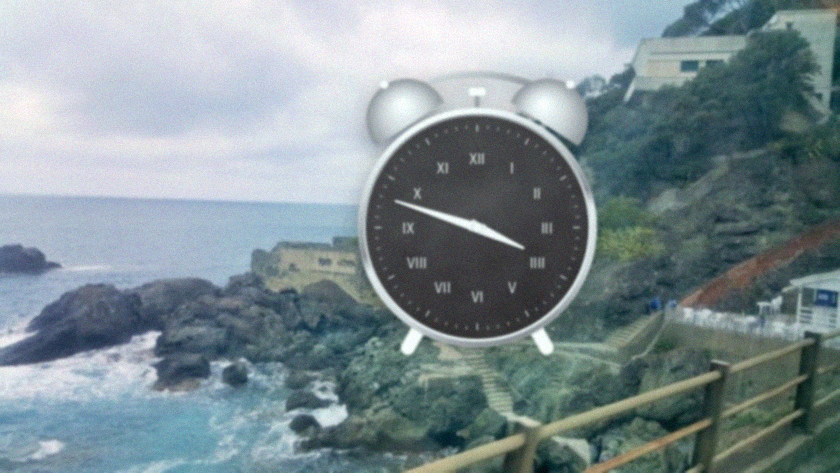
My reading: 3:48
